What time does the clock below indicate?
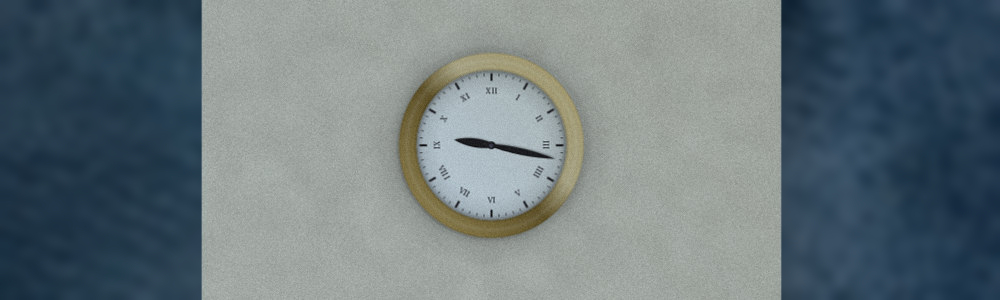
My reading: 9:17
